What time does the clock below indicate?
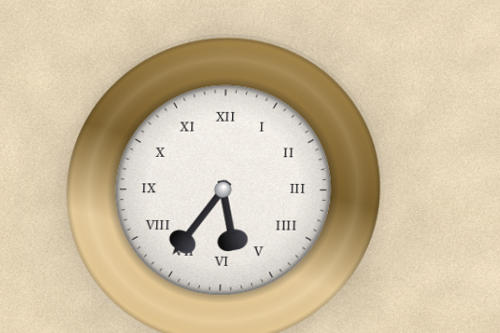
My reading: 5:36
